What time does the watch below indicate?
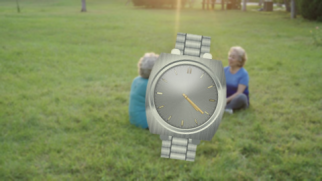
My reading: 4:21
